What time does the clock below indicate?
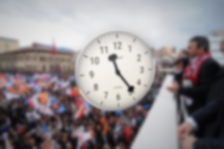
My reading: 11:24
